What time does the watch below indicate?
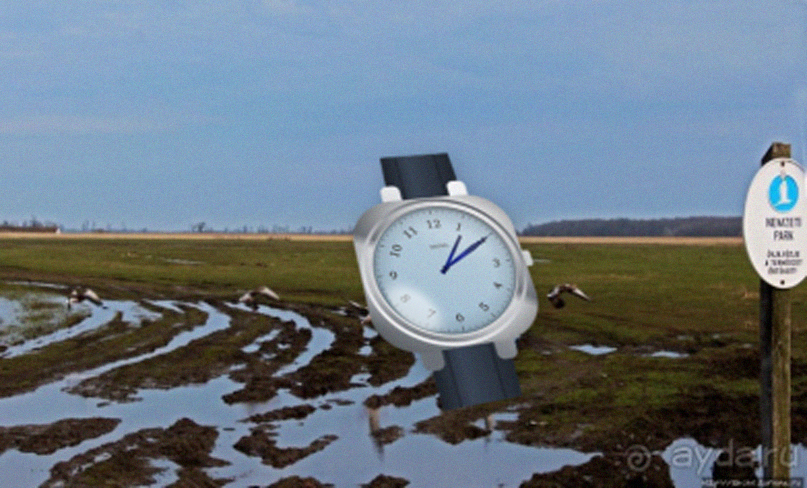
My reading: 1:10
